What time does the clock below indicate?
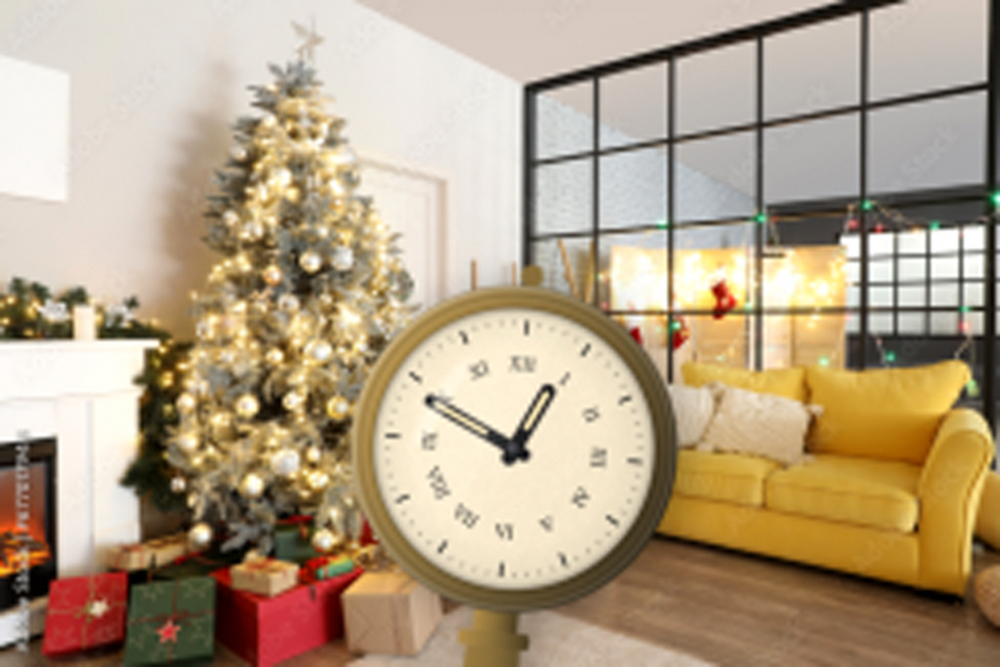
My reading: 12:49
